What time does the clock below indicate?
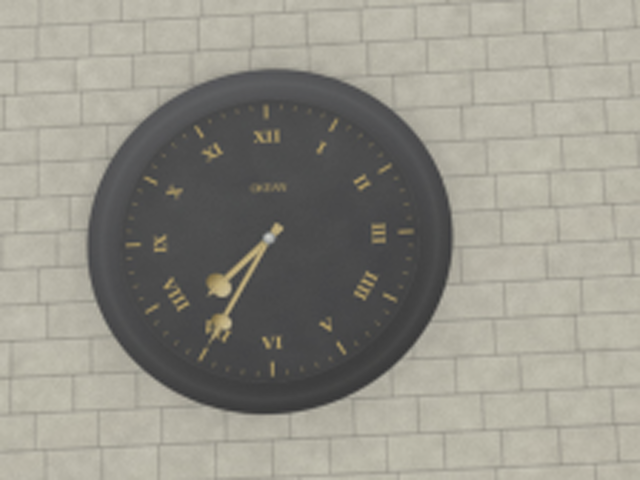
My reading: 7:35
